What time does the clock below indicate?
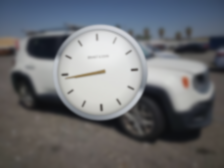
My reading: 8:44
